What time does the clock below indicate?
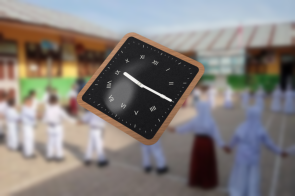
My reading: 9:15
